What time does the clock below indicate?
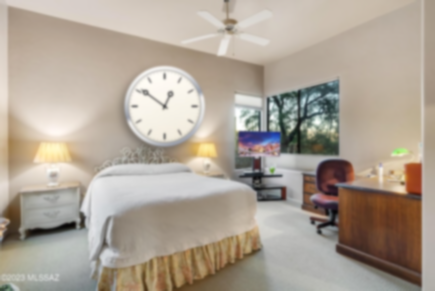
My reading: 12:51
